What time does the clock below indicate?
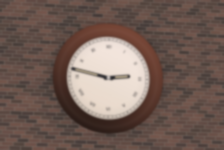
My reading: 2:47
